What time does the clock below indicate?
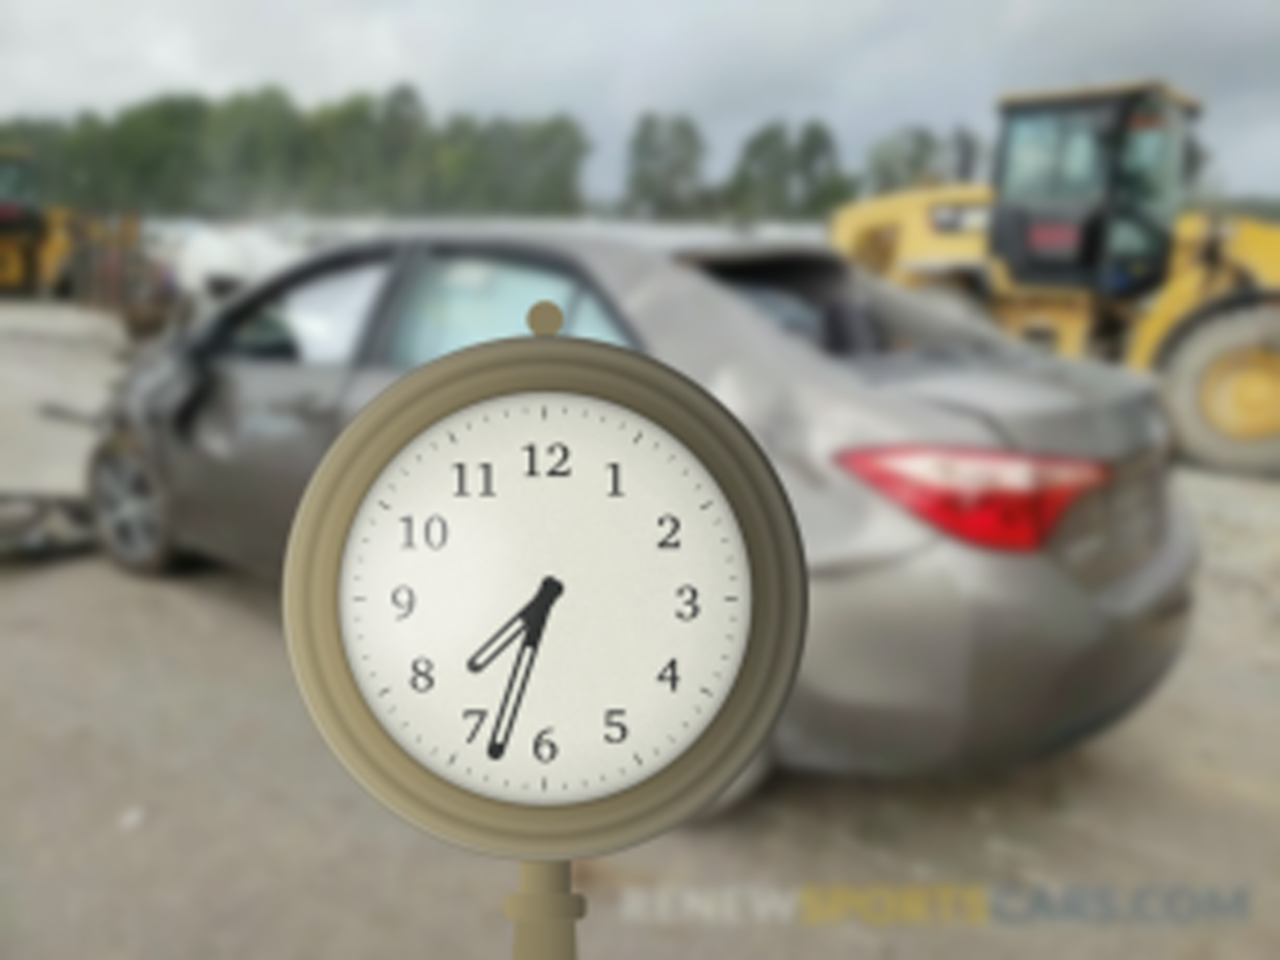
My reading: 7:33
